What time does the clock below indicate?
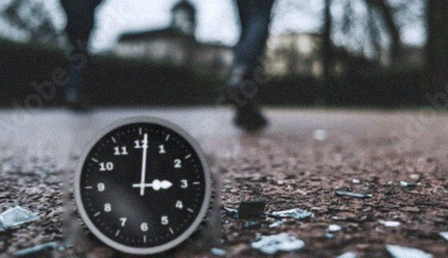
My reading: 3:01
